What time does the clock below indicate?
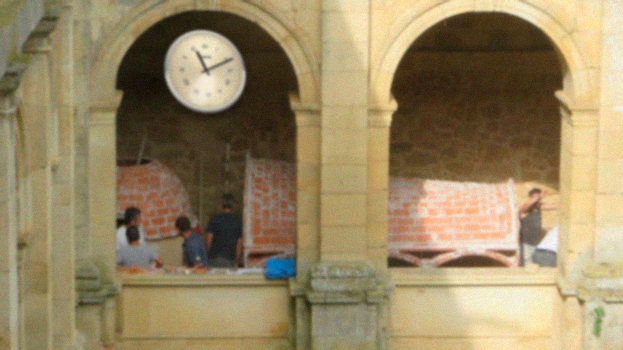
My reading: 11:11
